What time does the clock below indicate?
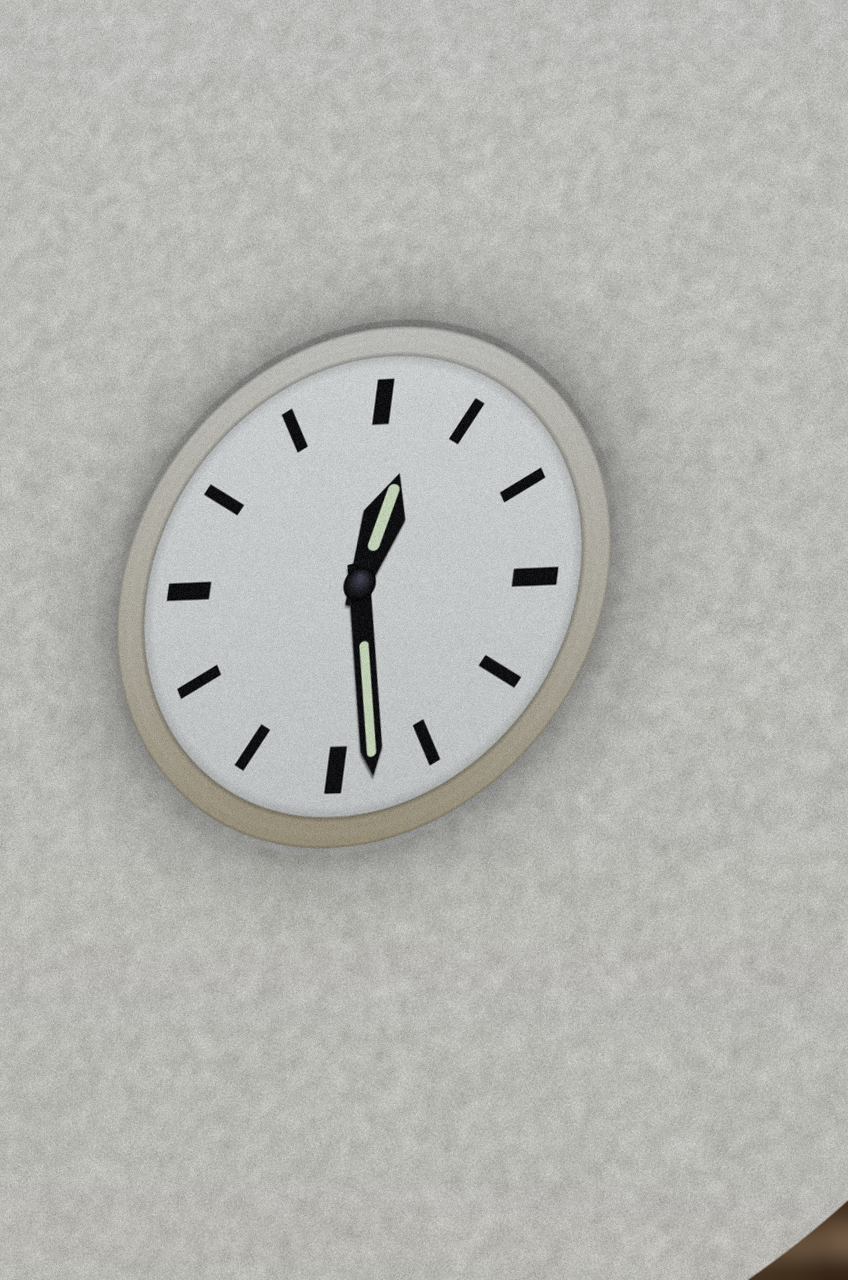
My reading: 12:28
